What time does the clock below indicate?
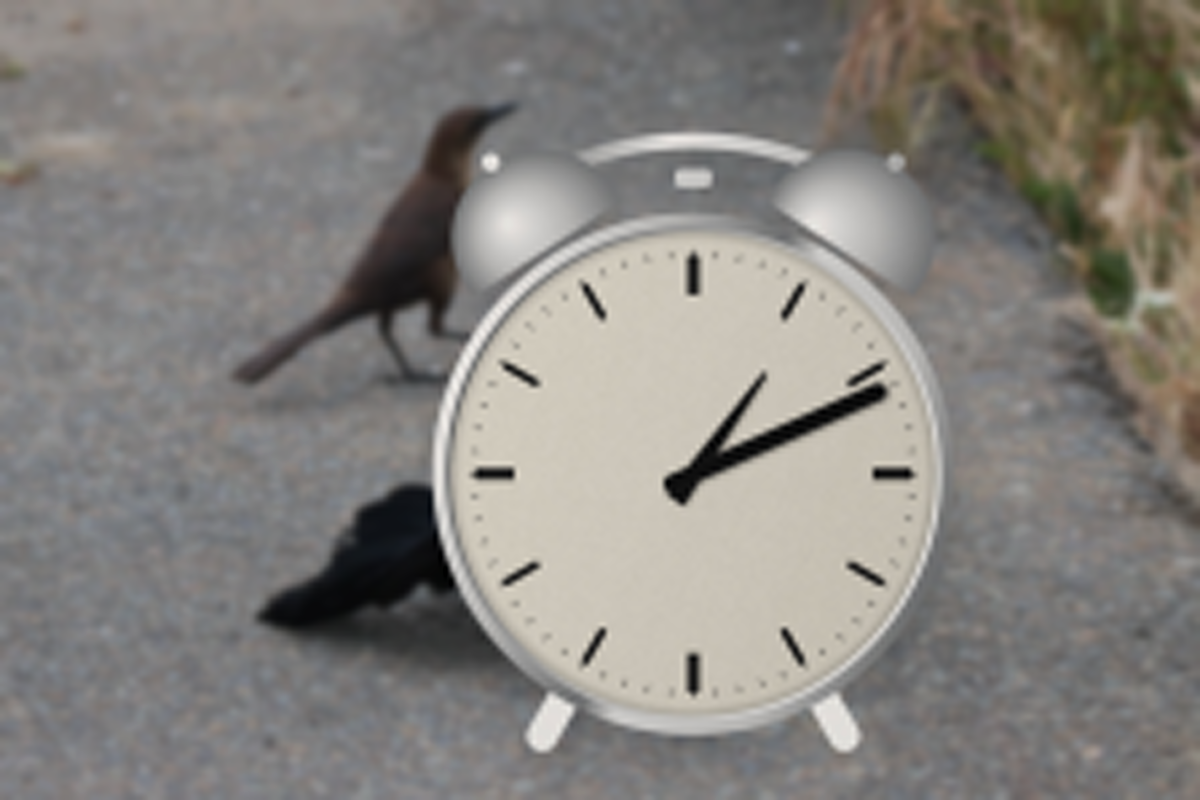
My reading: 1:11
